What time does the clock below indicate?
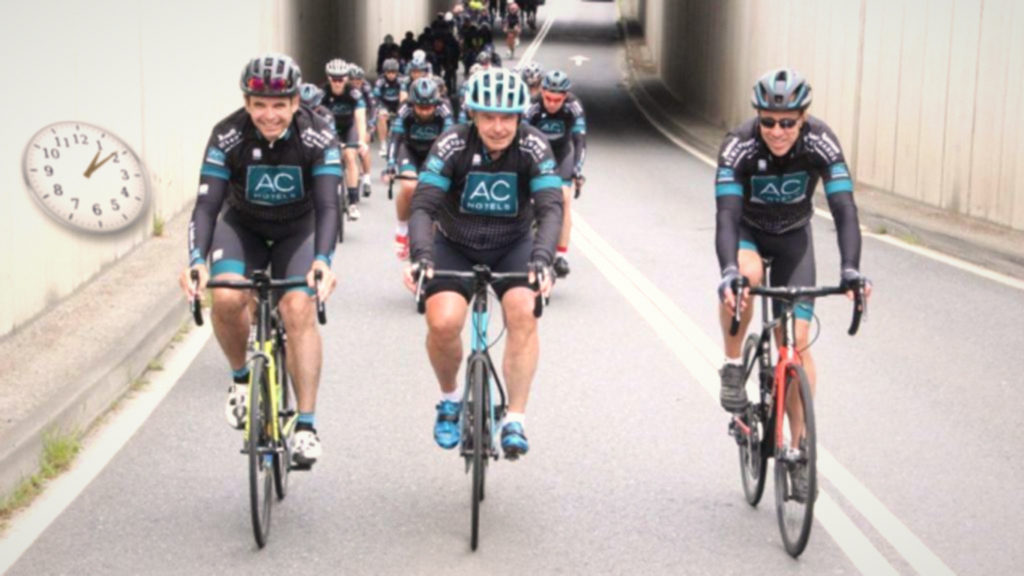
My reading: 1:09
